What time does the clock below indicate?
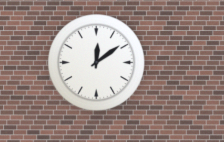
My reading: 12:09
